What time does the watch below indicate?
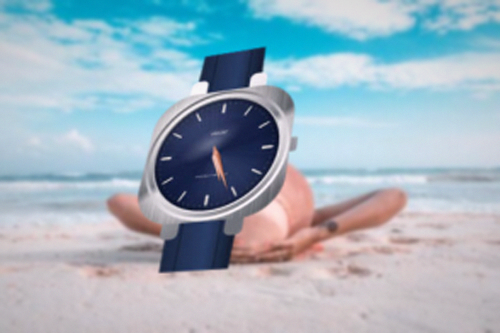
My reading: 5:26
